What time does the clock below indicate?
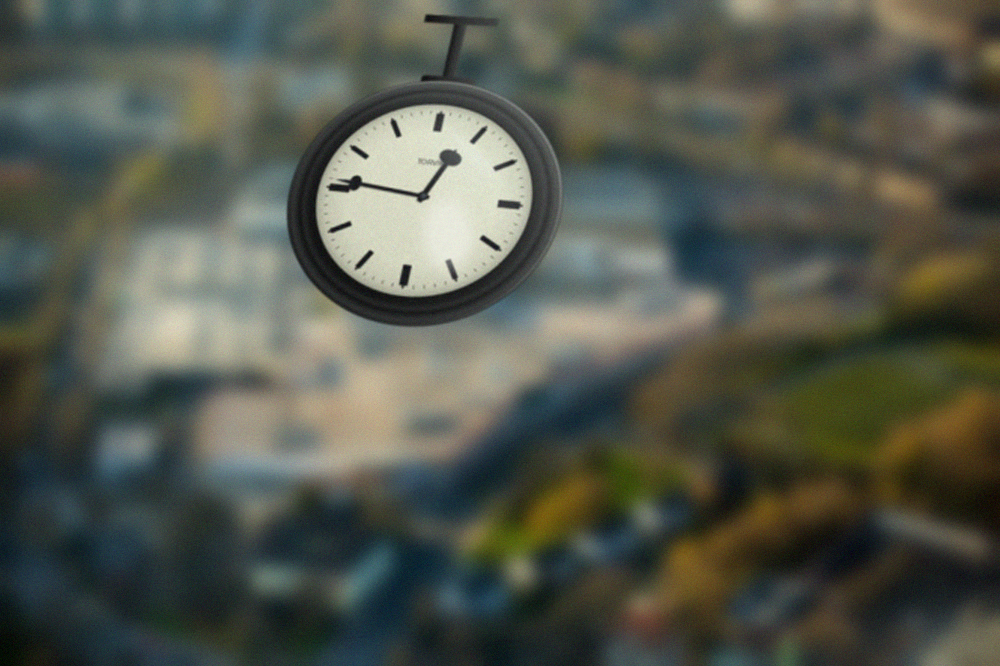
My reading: 12:46
